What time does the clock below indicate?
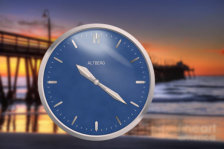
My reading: 10:21
